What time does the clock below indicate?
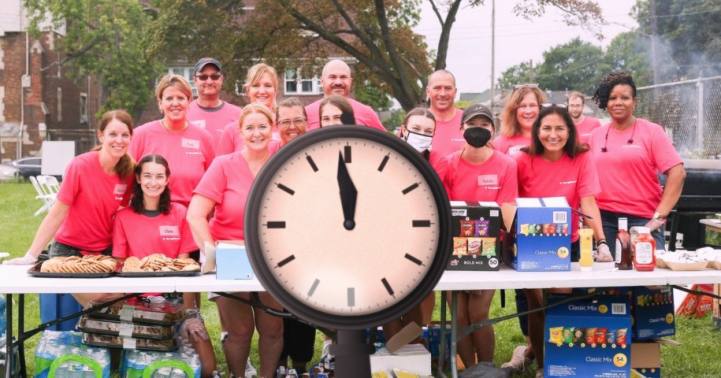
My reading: 11:59
